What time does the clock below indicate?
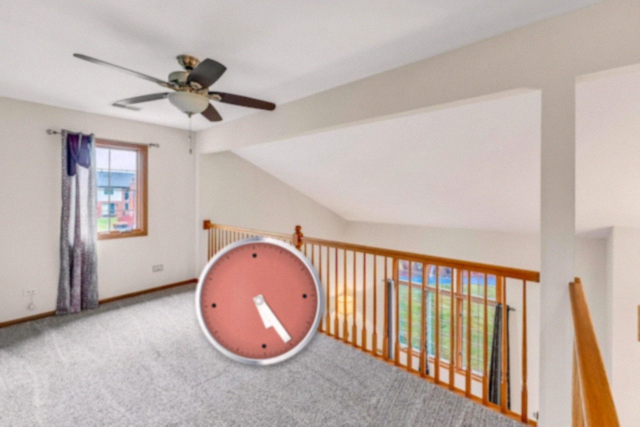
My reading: 5:25
